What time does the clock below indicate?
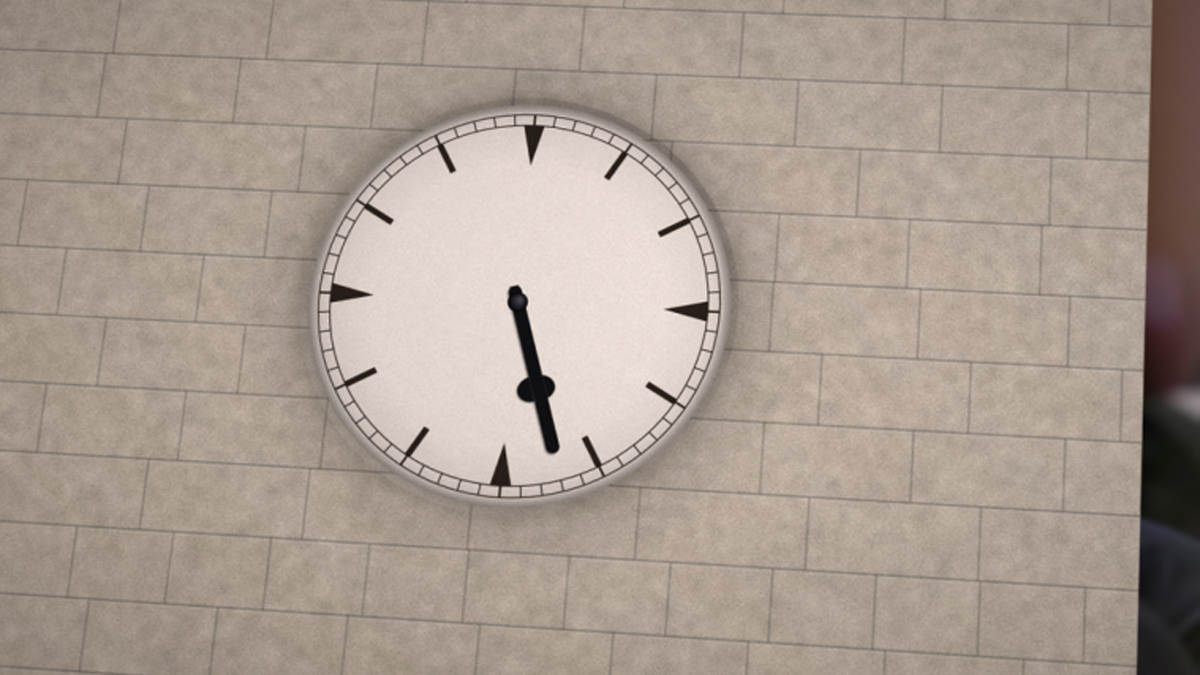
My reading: 5:27
